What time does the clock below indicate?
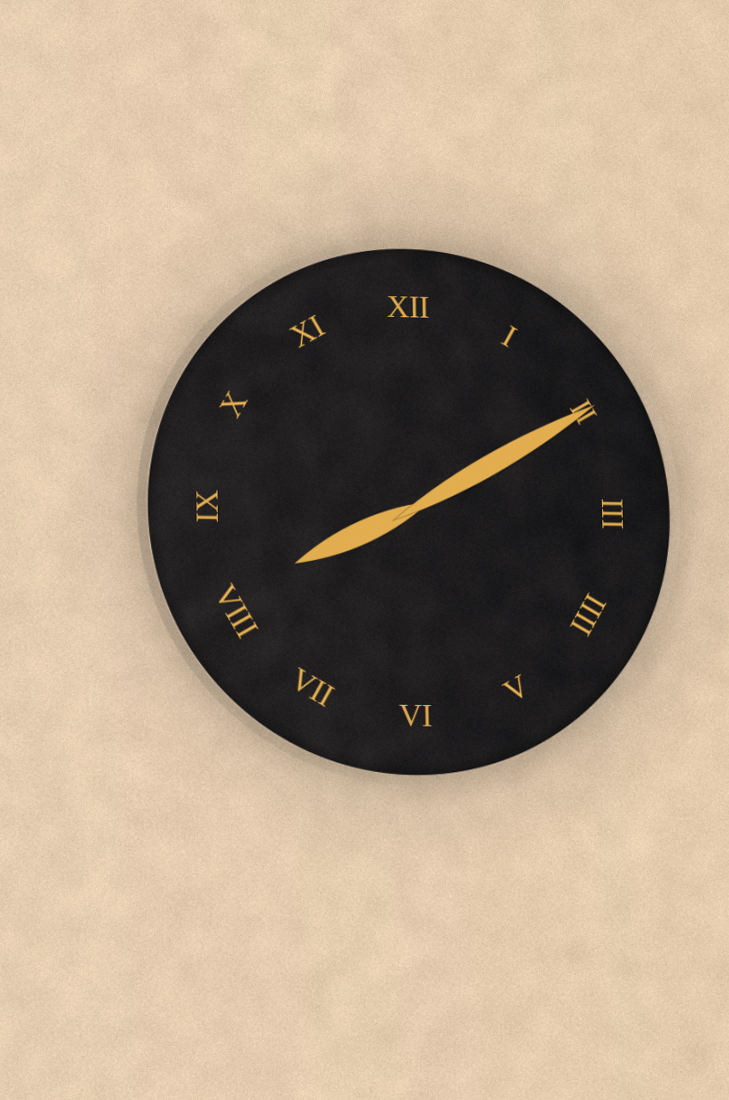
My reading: 8:10
